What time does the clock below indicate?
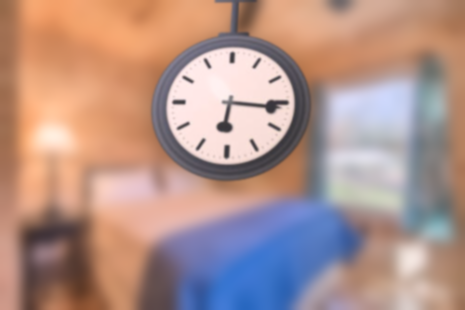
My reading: 6:16
